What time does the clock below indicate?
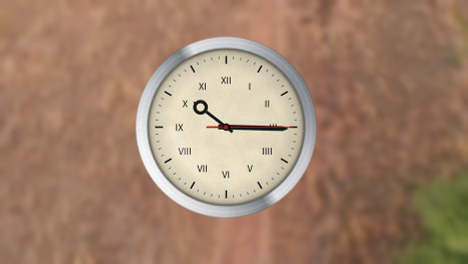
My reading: 10:15:15
